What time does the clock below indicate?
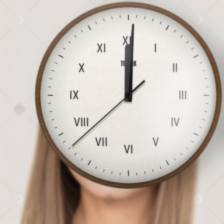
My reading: 12:00:38
